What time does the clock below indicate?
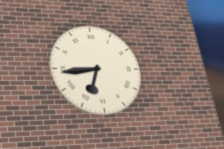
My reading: 6:44
